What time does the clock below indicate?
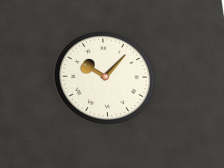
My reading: 10:07
